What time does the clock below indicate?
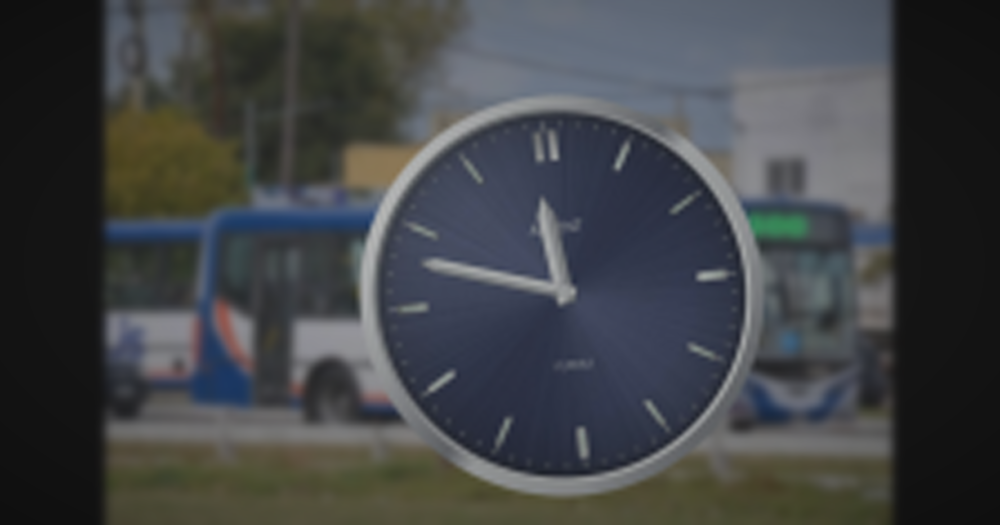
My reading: 11:48
